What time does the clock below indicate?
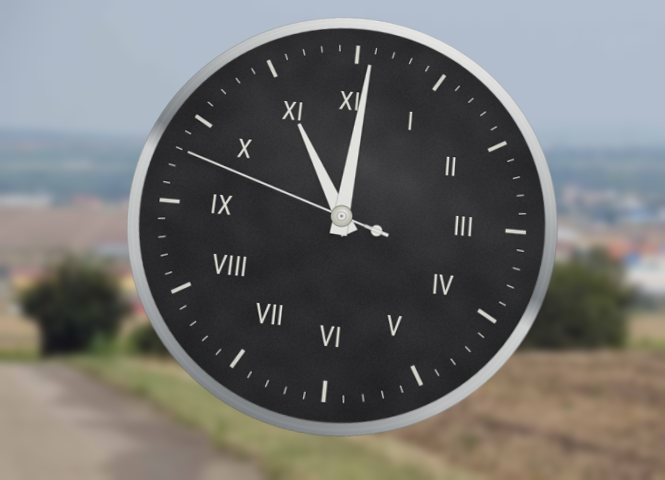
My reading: 11:00:48
